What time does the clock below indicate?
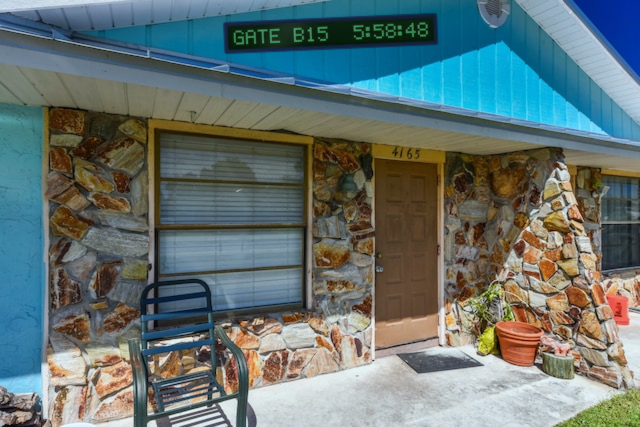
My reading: 5:58:48
